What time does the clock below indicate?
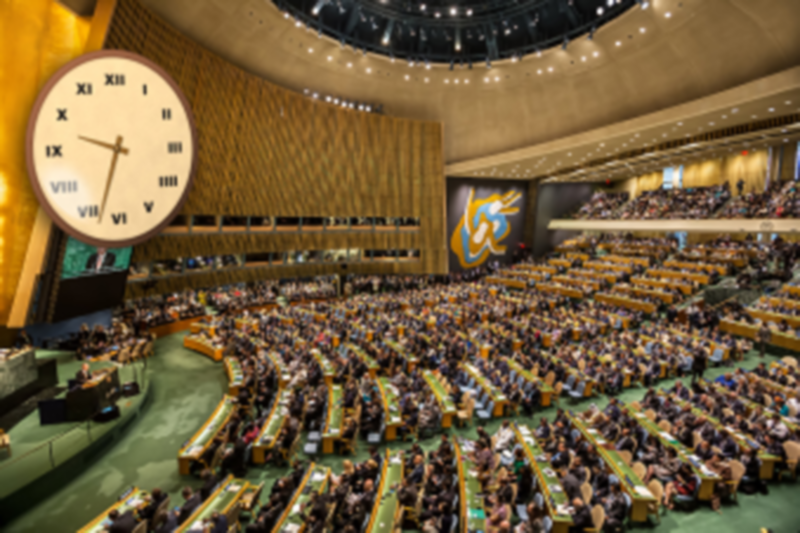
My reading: 9:33
